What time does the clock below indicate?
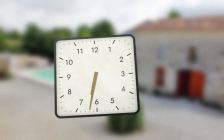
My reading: 6:32
